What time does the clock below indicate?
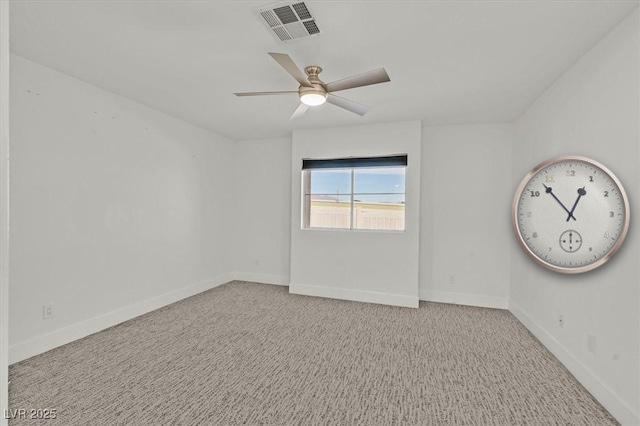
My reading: 12:53
